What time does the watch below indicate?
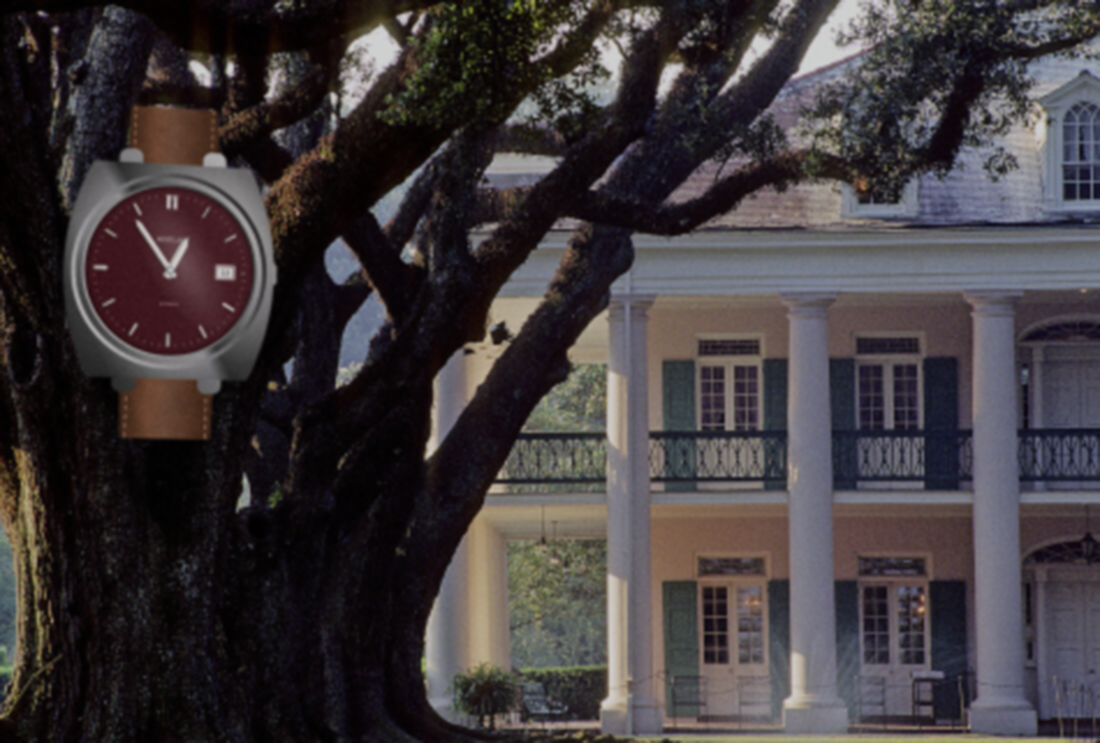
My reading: 12:54
